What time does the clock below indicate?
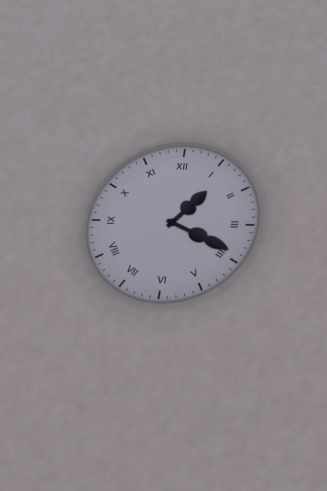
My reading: 1:19
